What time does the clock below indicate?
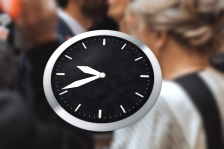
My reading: 9:41
